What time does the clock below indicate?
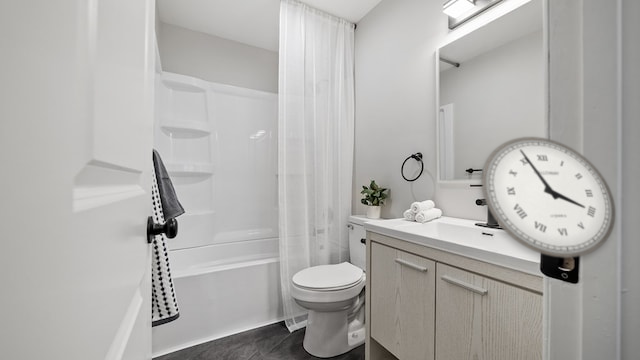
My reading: 3:56
